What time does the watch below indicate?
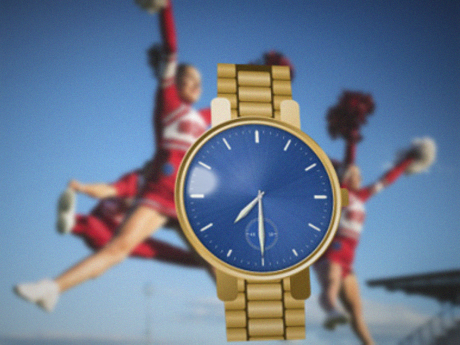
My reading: 7:30
